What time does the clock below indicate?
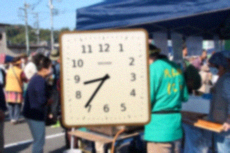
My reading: 8:36
